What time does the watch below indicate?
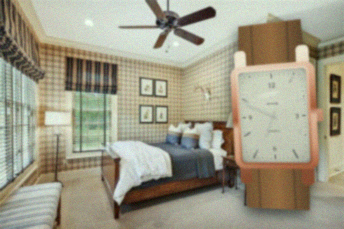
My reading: 6:49
